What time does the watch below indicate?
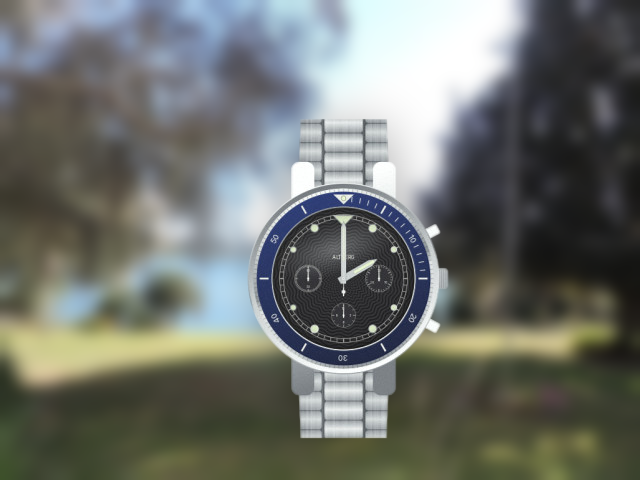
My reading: 2:00
